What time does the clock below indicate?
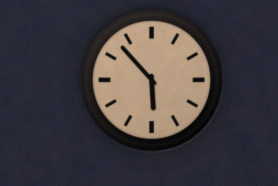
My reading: 5:53
